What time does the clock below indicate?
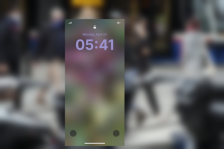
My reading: 5:41
